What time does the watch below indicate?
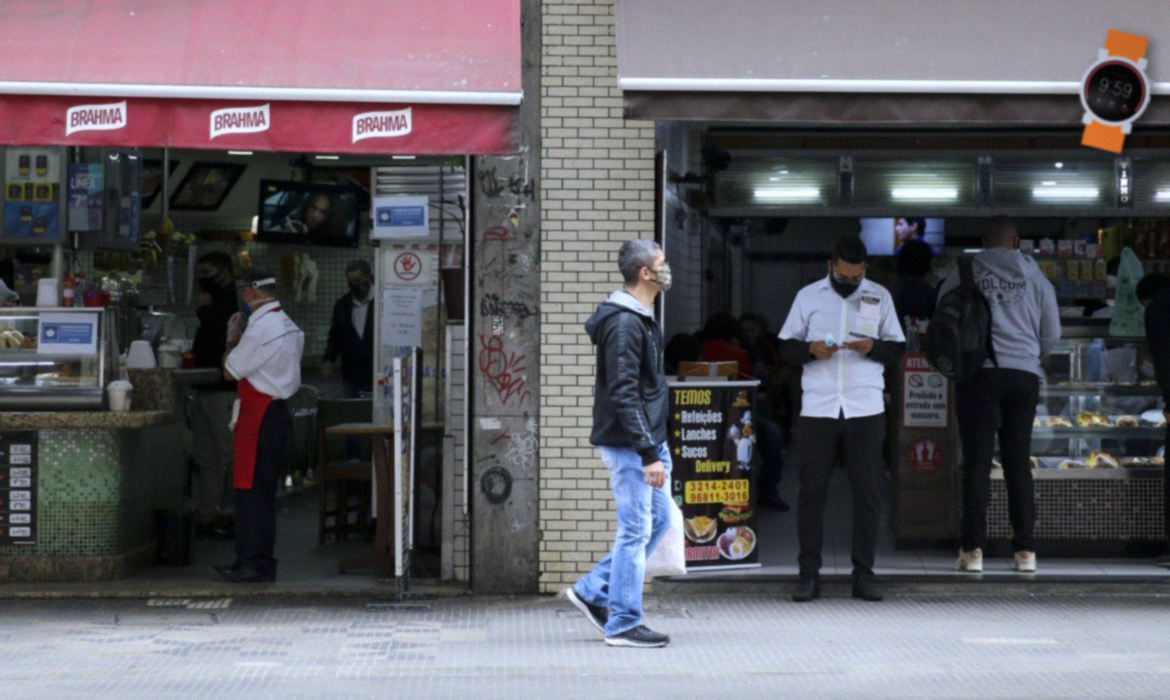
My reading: 9:59
